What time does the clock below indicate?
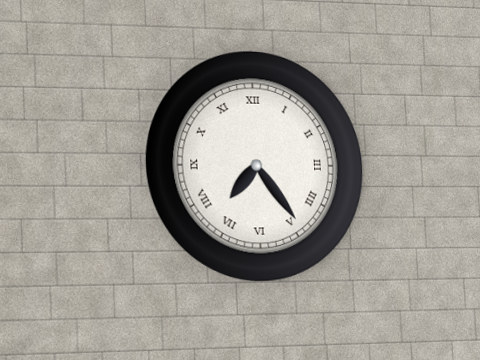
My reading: 7:24
